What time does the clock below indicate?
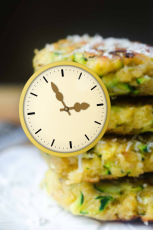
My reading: 2:56
